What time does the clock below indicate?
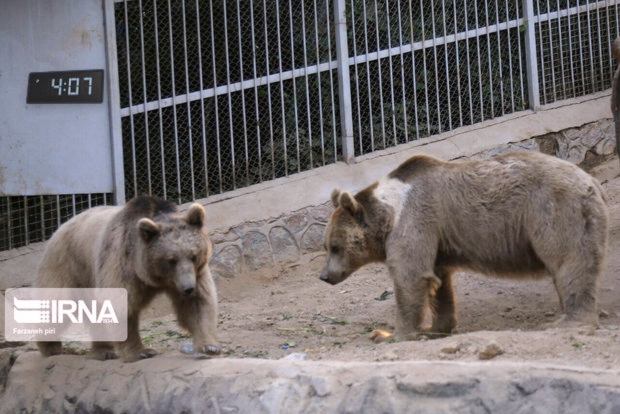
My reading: 4:07
